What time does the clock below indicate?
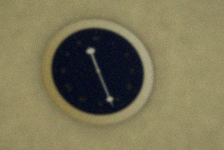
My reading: 11:27
